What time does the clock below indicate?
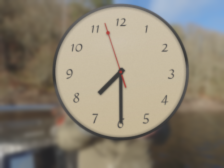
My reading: 7:29:57
